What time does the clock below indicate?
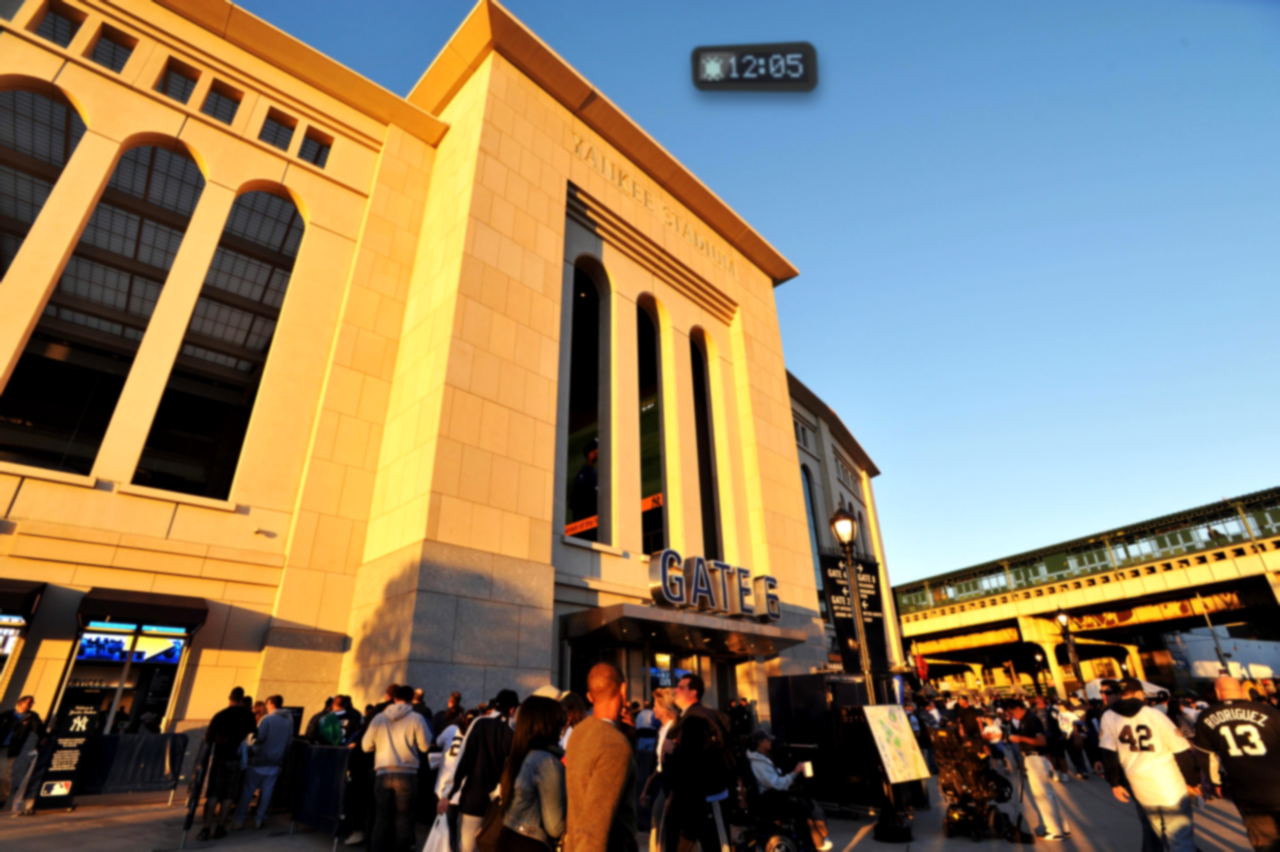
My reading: 12:05
